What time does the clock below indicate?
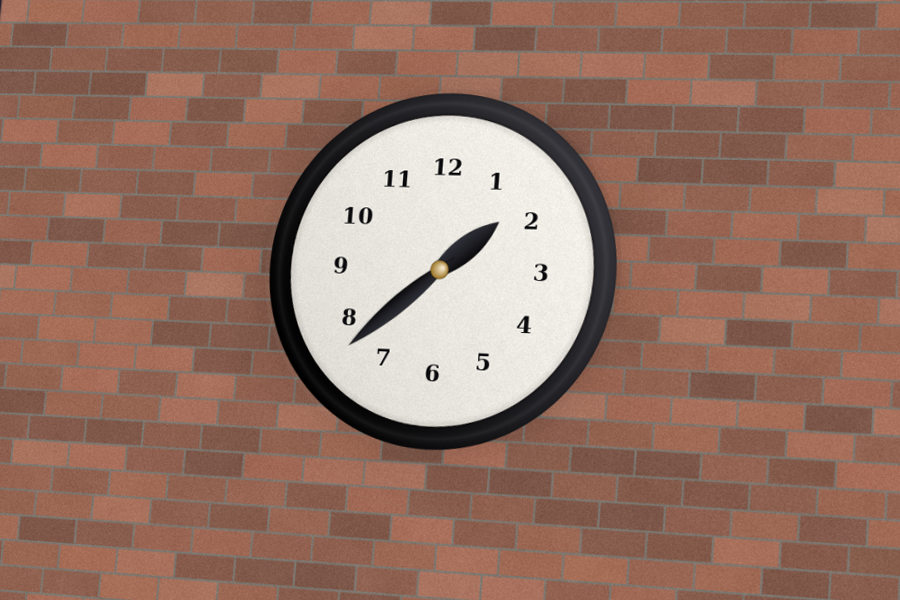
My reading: 1:38
